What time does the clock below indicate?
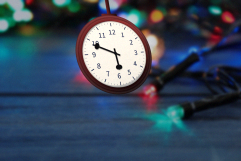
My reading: 5:49
